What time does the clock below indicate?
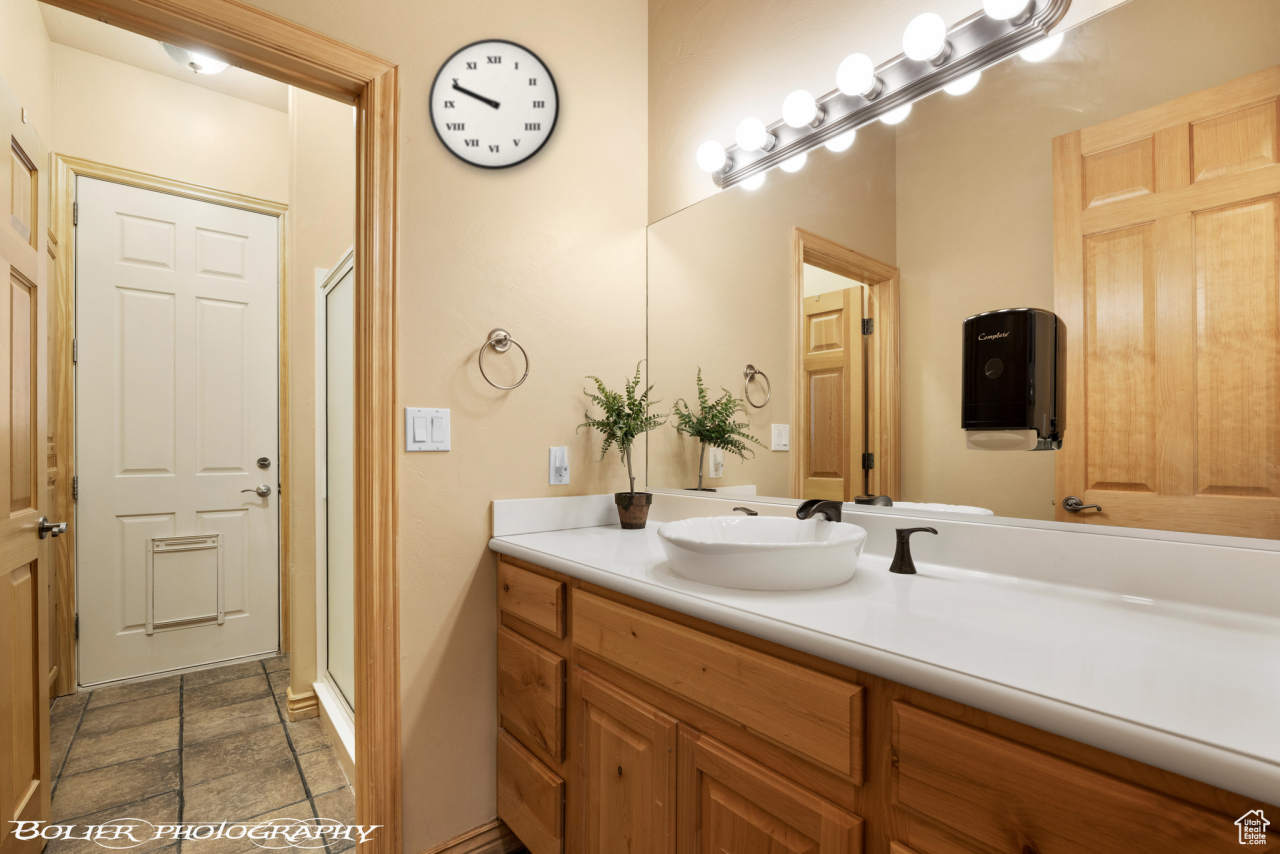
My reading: 9:49
